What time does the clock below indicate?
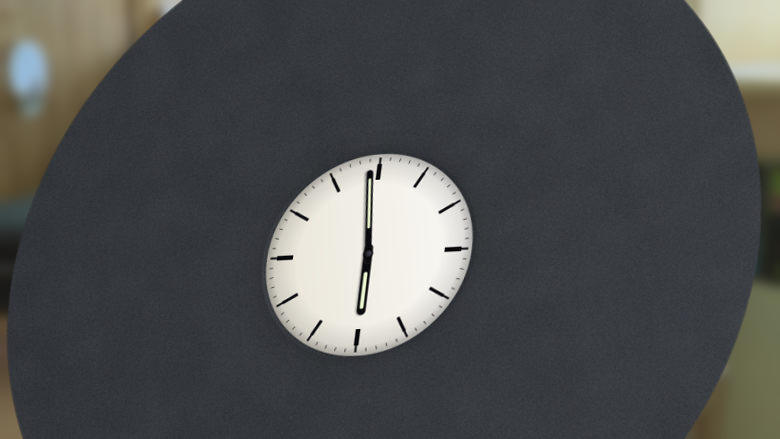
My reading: 5:59
